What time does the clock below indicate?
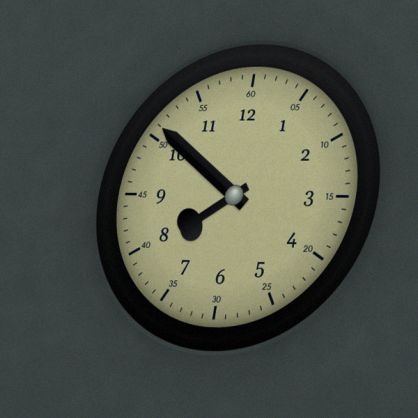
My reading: 7:51
